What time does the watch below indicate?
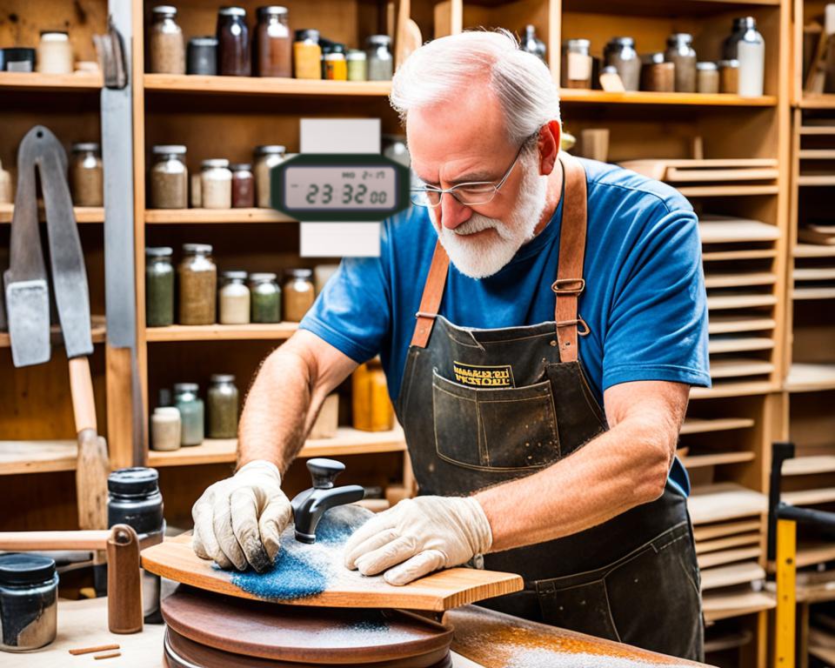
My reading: 23:32:00
